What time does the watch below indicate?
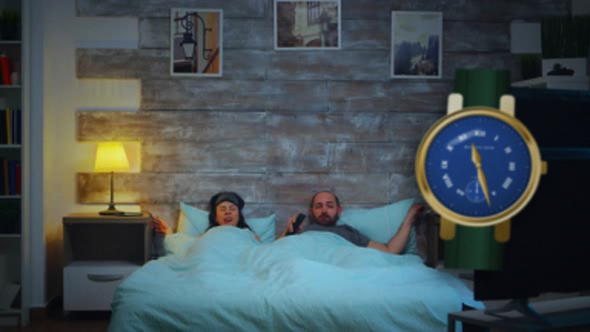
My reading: 11:27
